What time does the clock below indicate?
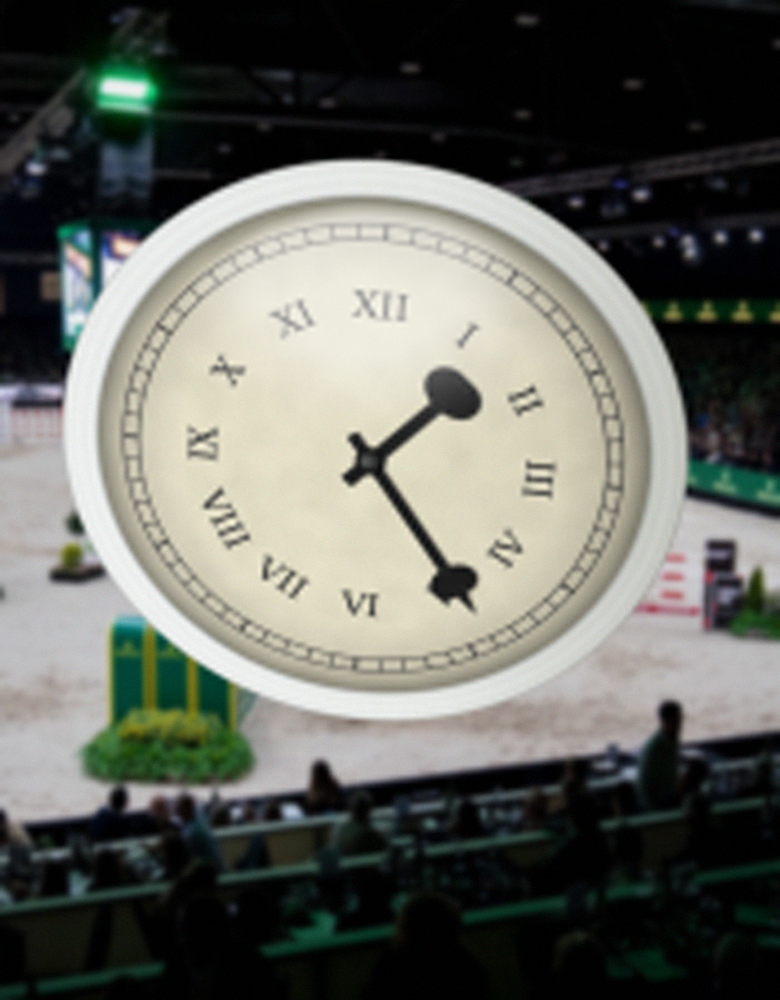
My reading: 1:24
